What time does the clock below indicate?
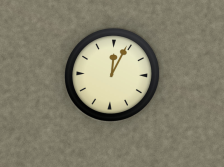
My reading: 12:04
